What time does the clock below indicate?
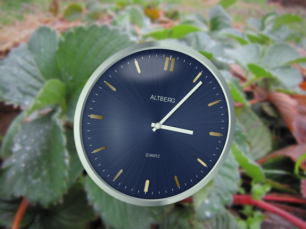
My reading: 3:06
